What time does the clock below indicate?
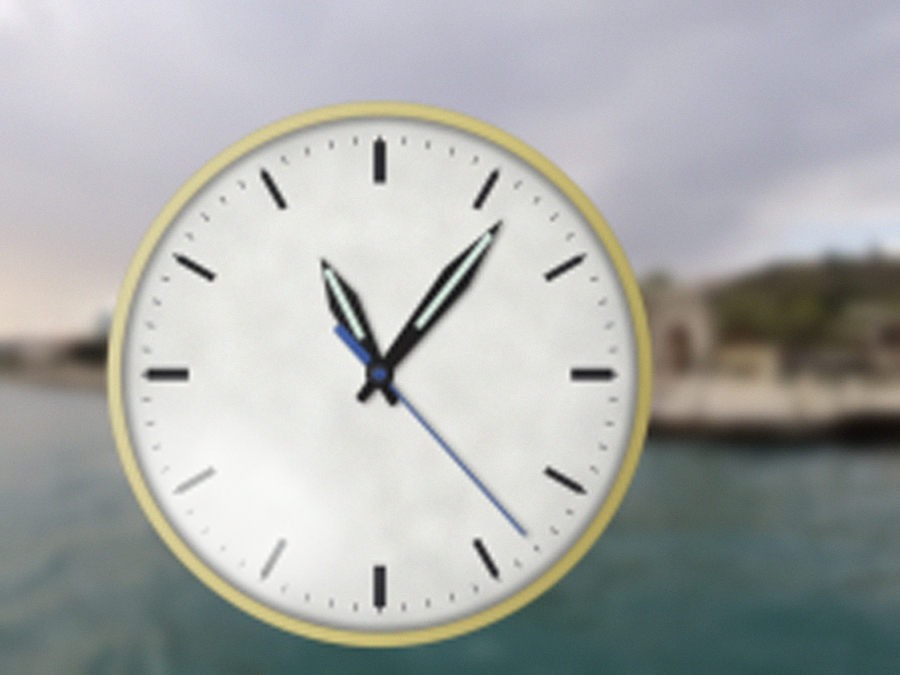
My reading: 11:06:23
